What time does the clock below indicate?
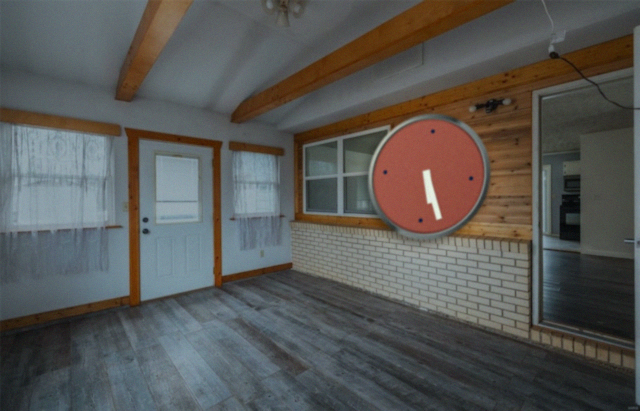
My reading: 5:26
